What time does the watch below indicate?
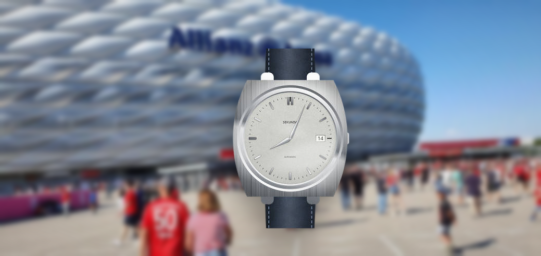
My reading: 8:04
